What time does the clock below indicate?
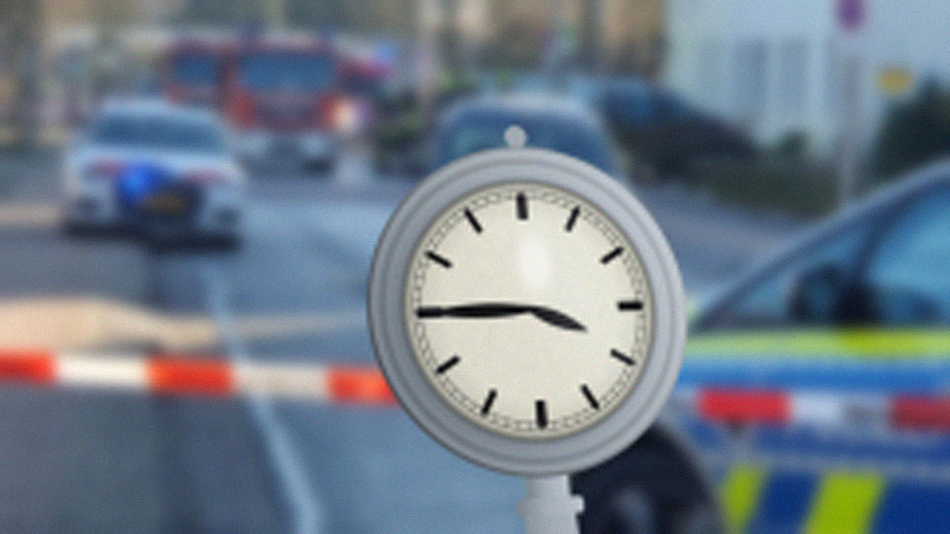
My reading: 3:45
